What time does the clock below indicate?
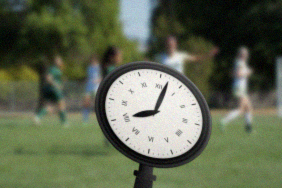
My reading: 8:02
